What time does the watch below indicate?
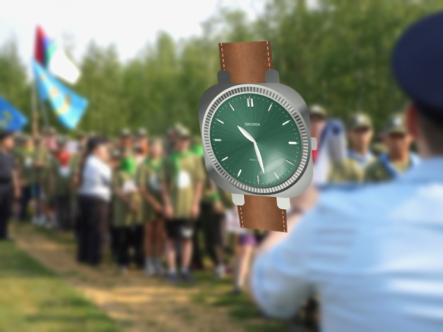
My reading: 10:28
